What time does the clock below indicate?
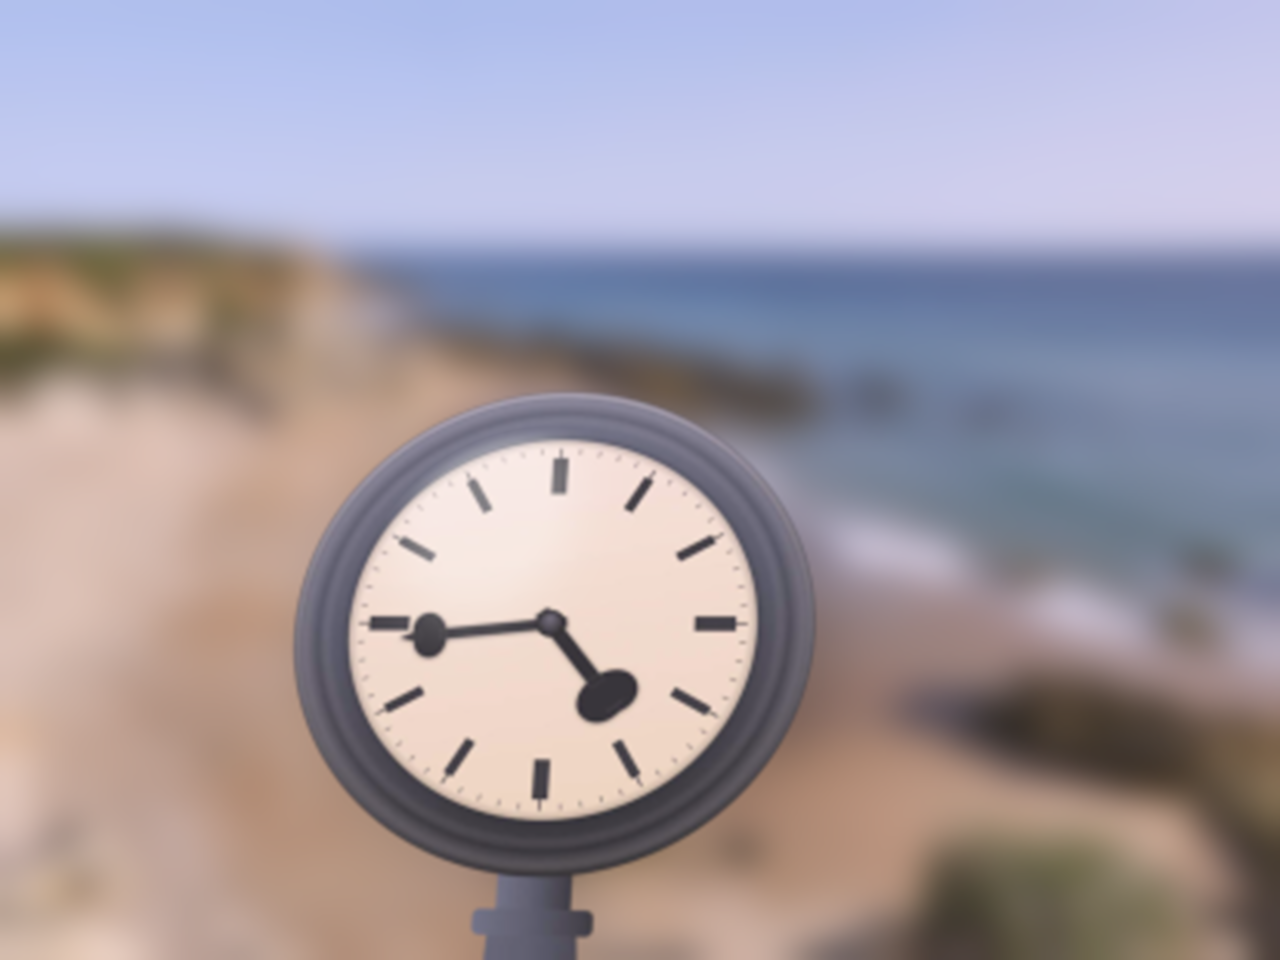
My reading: 4:44
